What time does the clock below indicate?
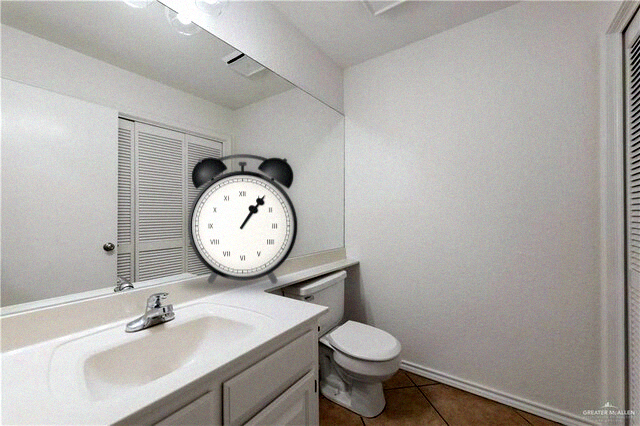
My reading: 1:06
